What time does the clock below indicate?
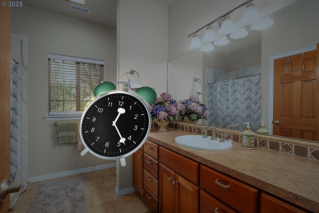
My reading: 12:23
